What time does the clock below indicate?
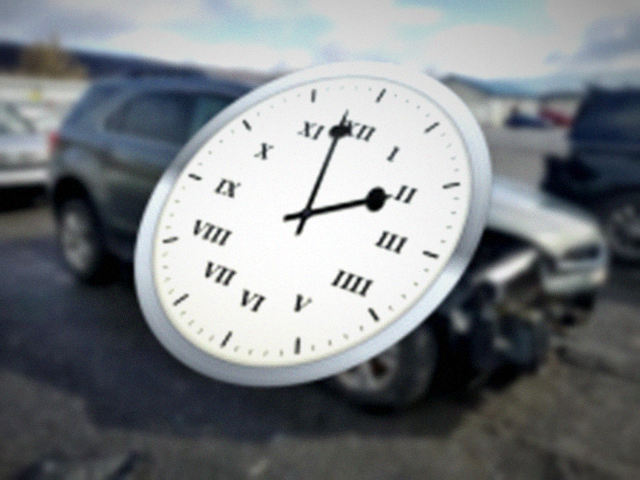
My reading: 1:58
